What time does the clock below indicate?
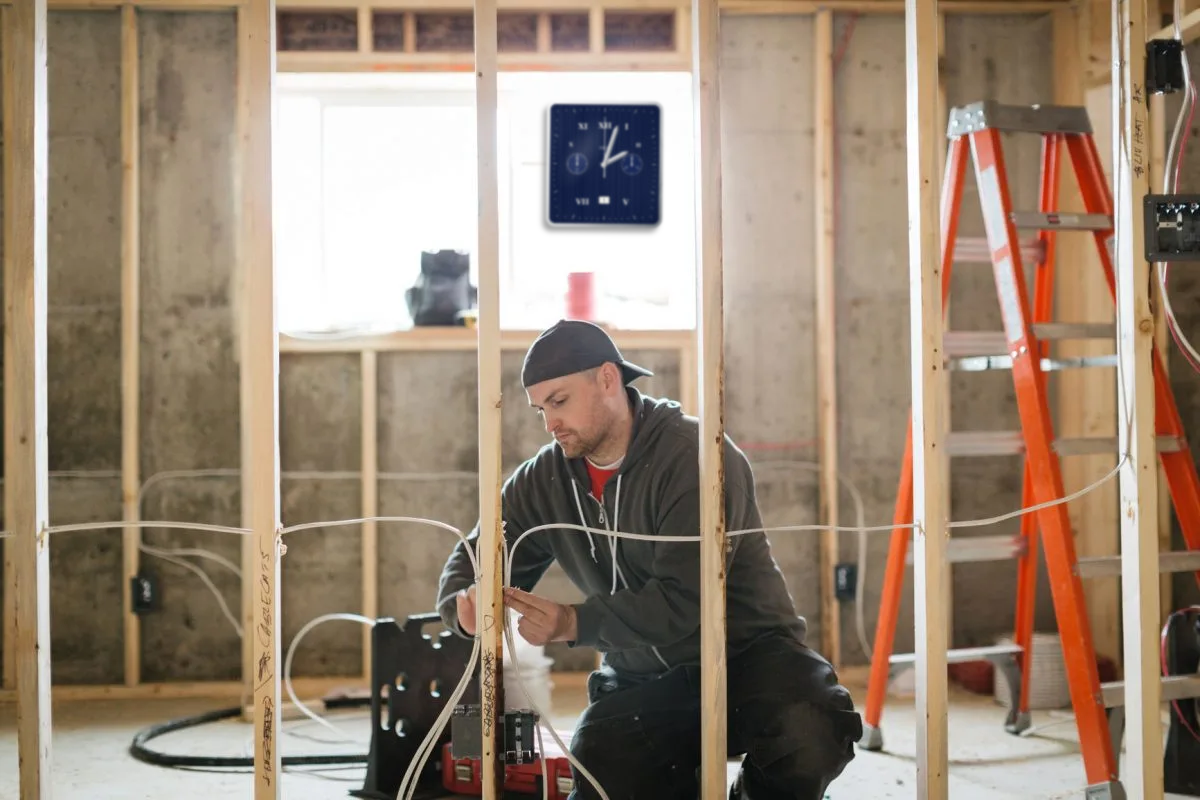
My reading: 2:03
